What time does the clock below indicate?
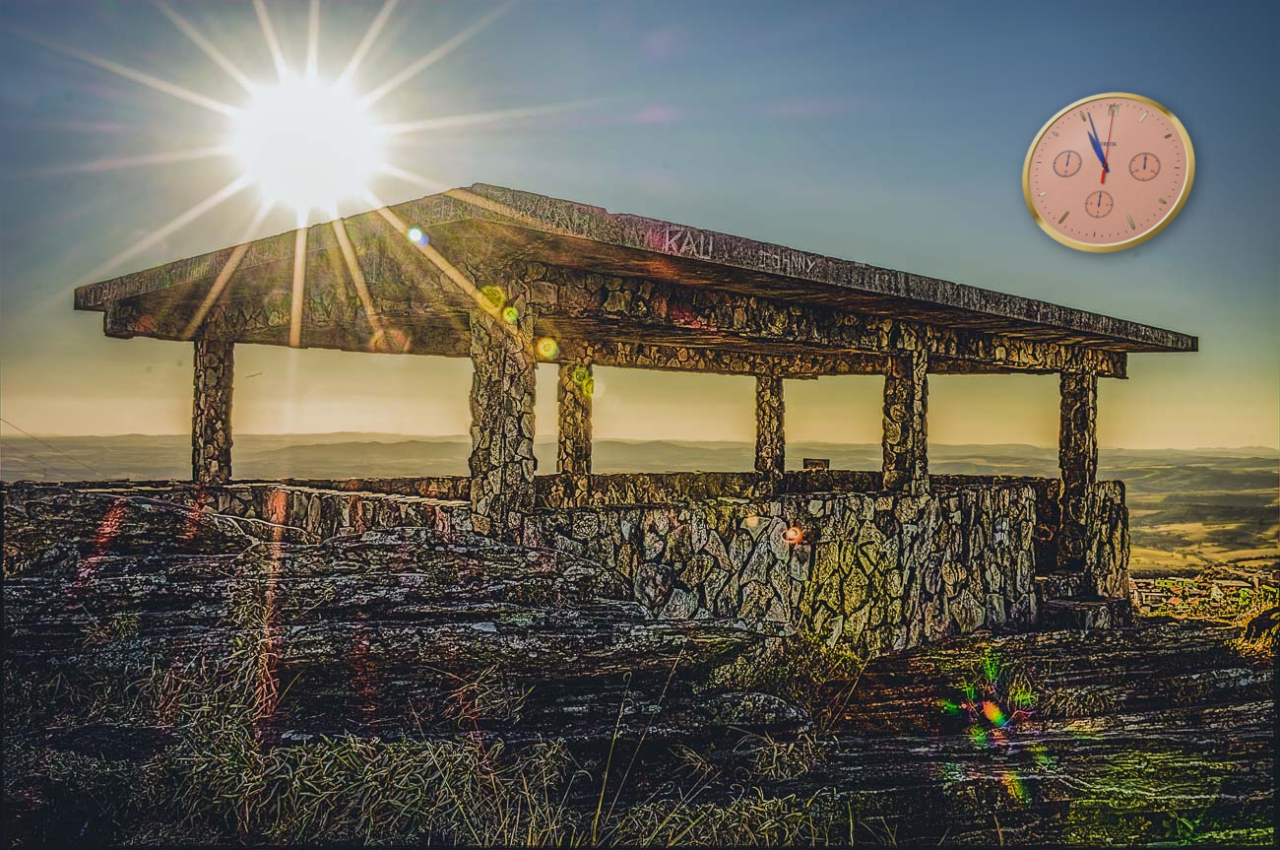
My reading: 10:56
